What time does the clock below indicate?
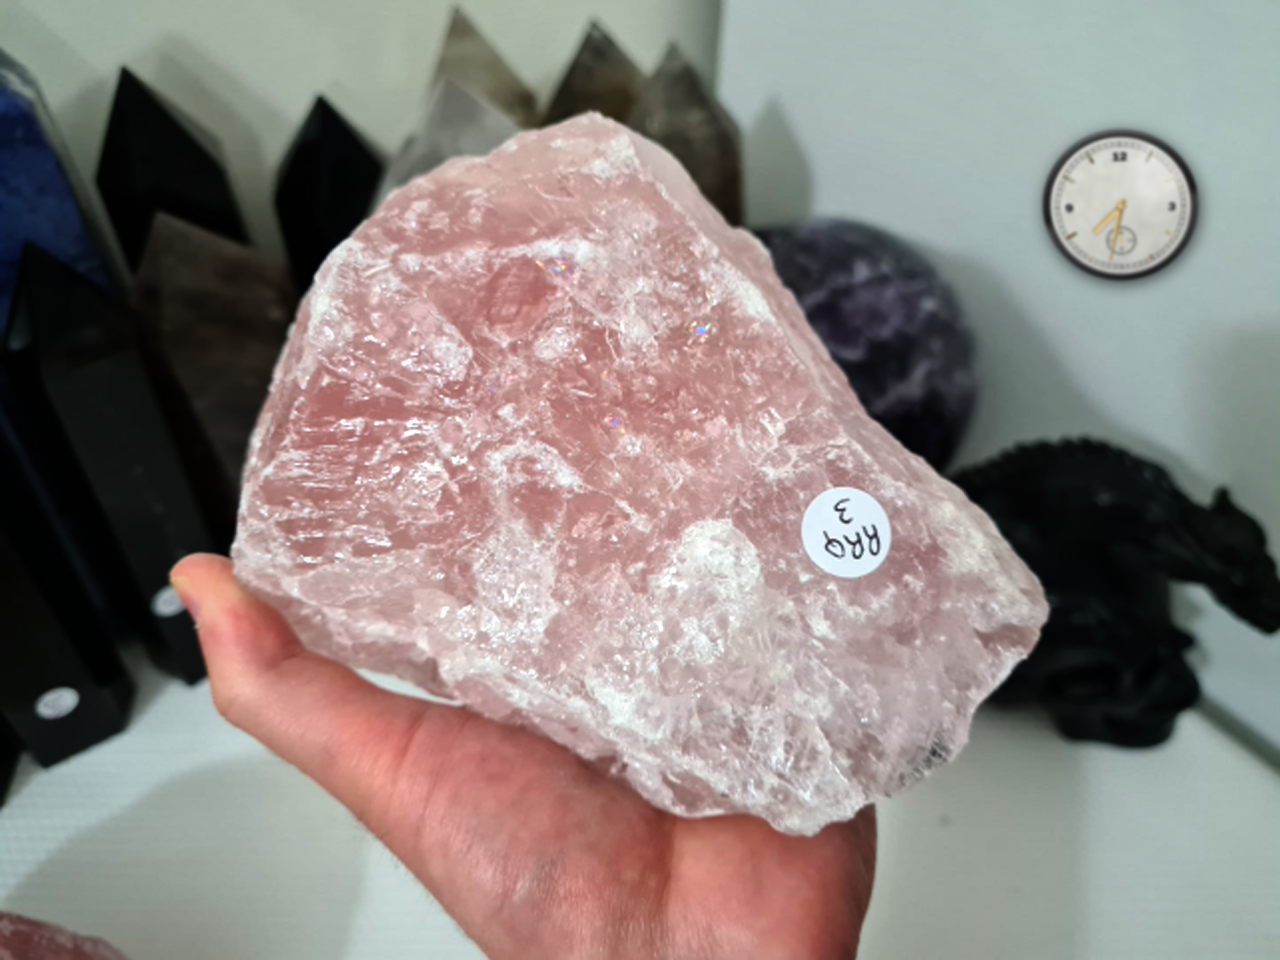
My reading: 7:32
